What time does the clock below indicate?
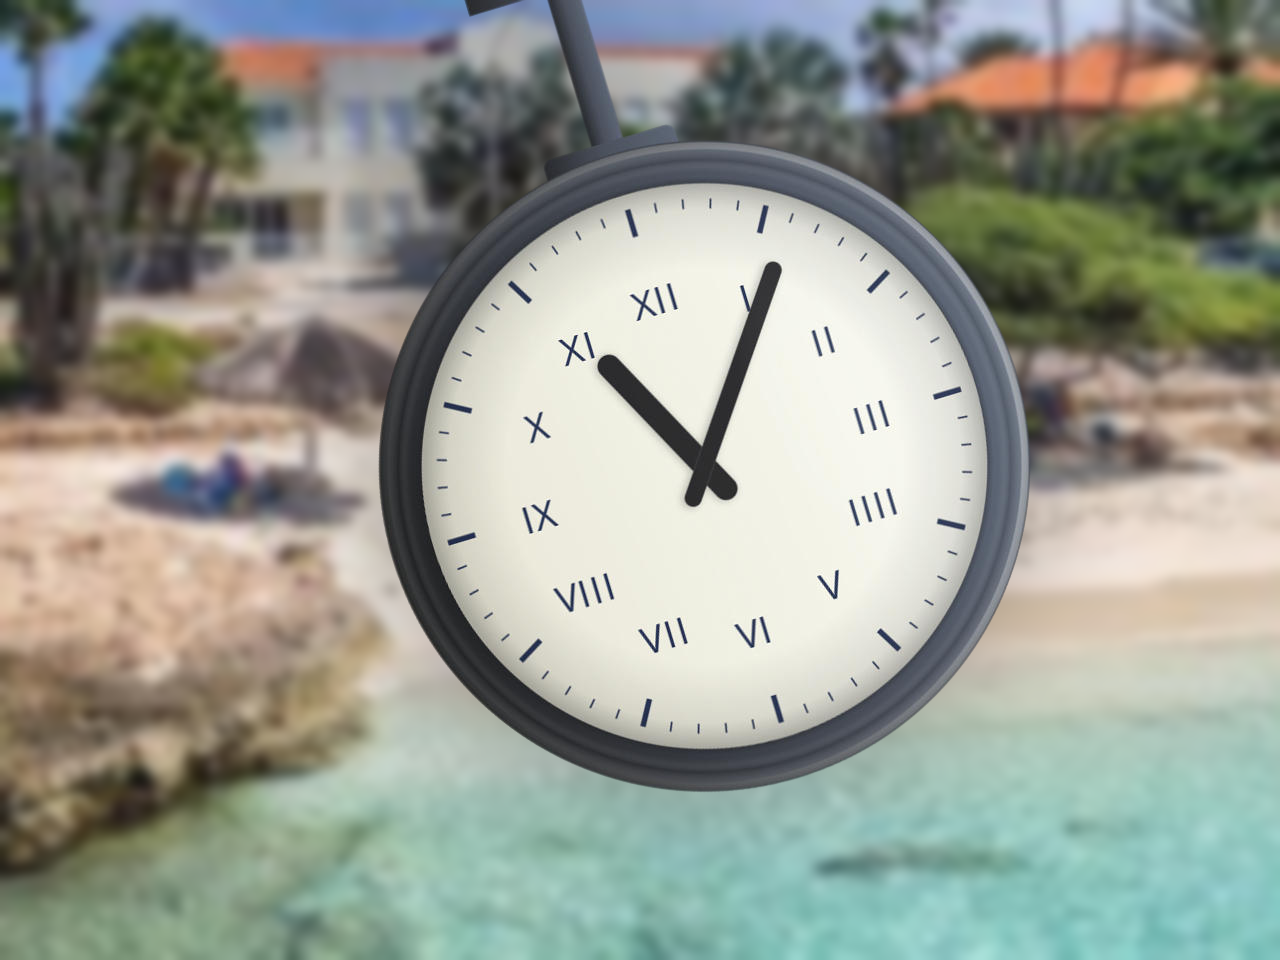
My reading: 11:06
